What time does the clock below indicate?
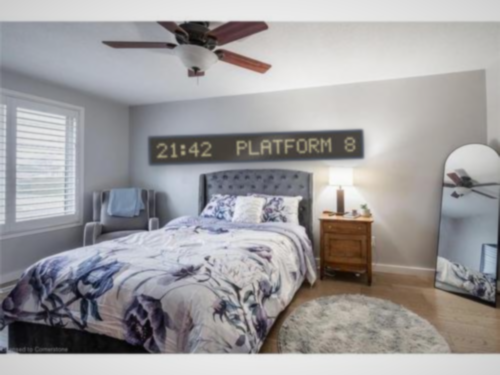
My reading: 21:42
